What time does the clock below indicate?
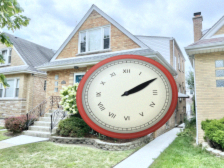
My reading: 2:10
